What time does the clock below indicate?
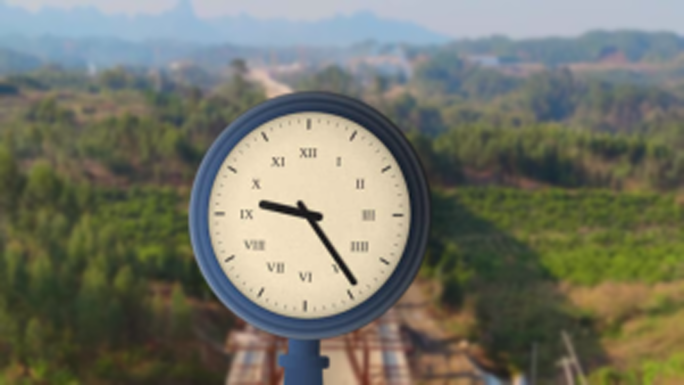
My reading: 9:24
